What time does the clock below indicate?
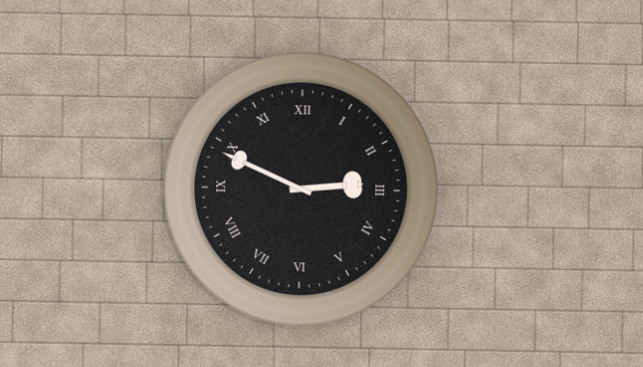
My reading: 2:49
